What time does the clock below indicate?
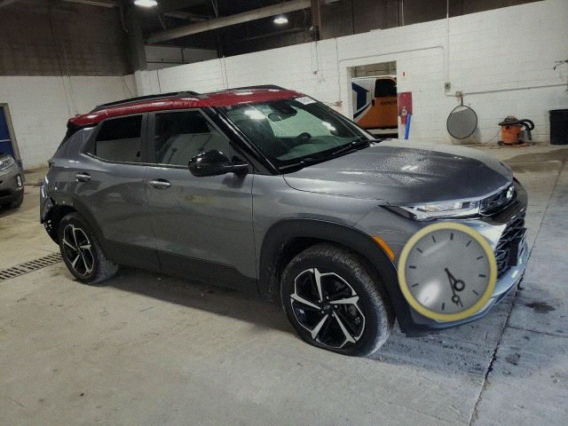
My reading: 4:26
